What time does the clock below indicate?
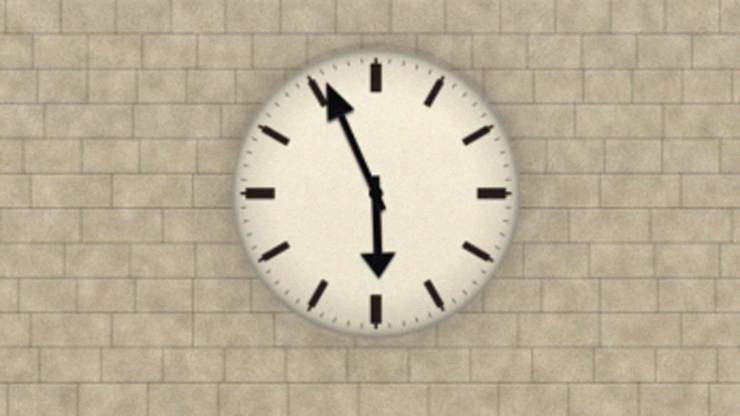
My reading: 5:56
